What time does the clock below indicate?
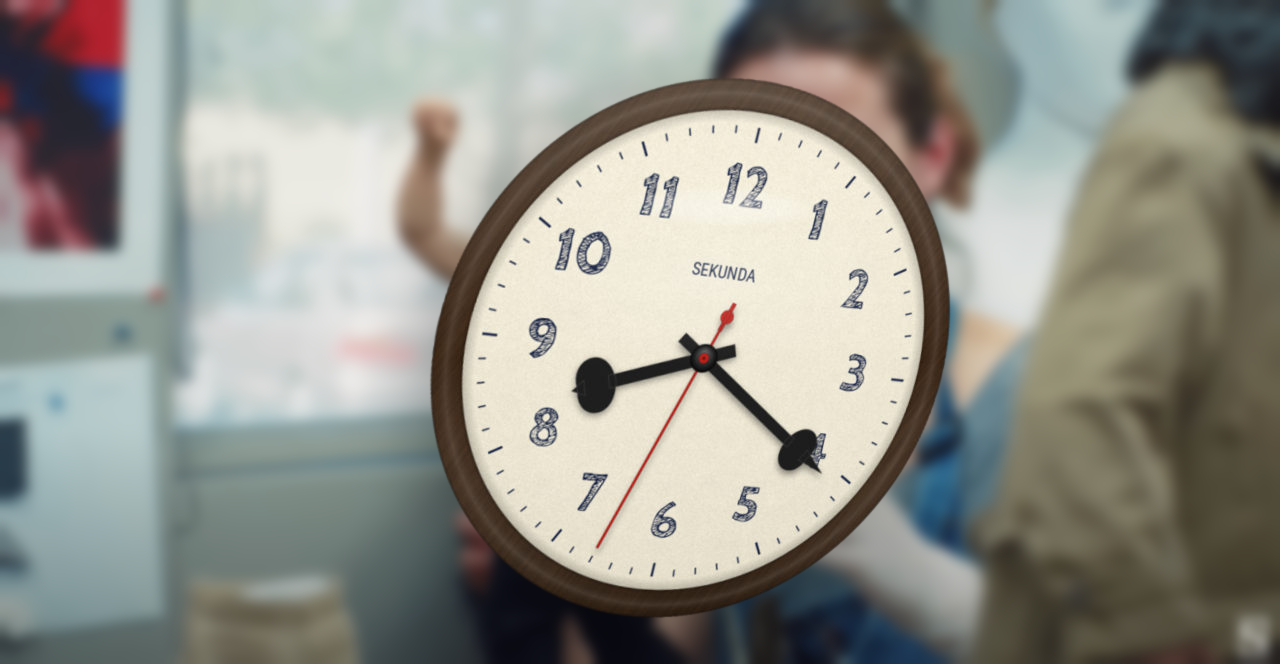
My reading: 8:20:33
